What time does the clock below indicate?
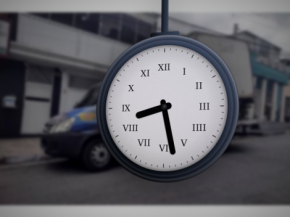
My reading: 8:28
